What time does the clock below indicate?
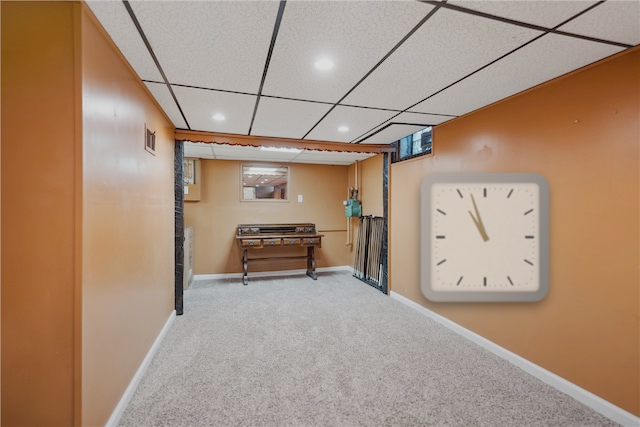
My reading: 10:57
